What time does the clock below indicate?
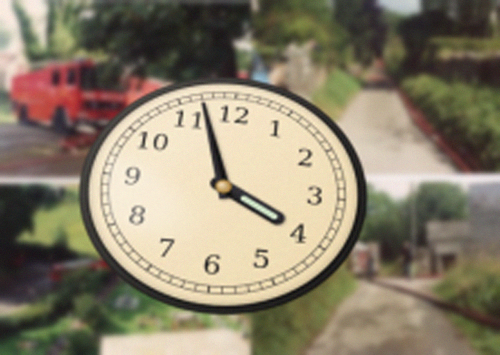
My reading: 3:57
